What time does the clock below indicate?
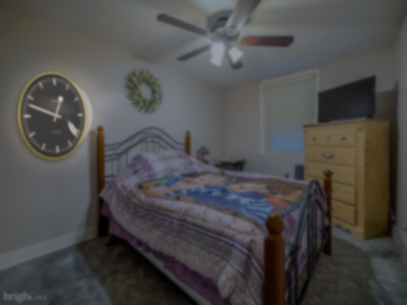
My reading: 12:48
